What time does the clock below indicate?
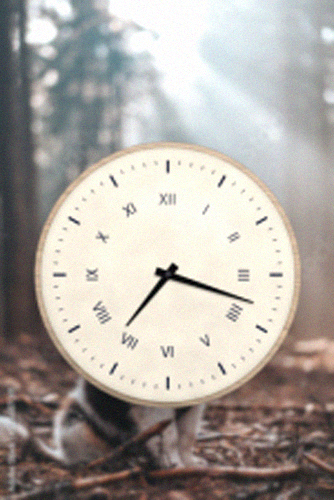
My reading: 7:18
